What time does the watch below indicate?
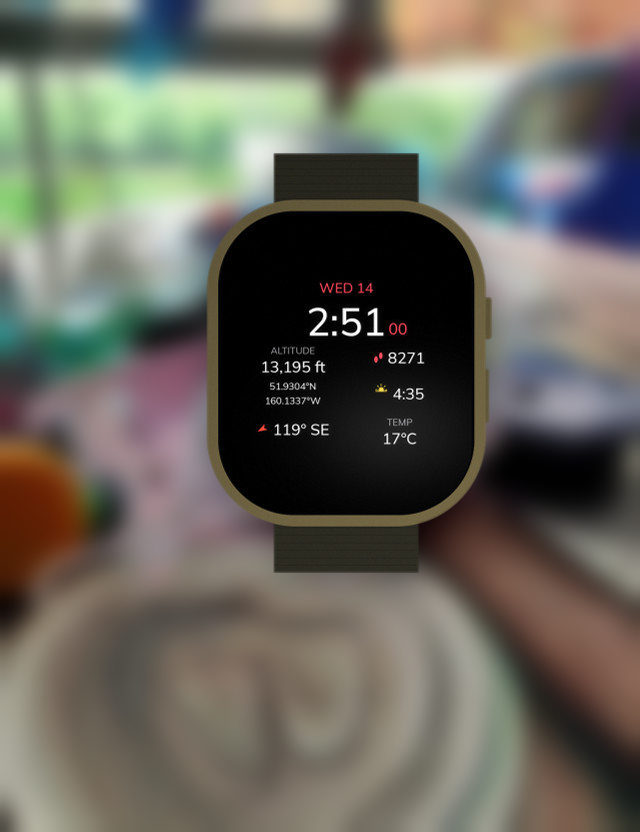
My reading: 2:51:00
